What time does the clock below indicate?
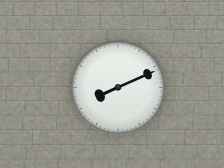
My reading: 8:11
